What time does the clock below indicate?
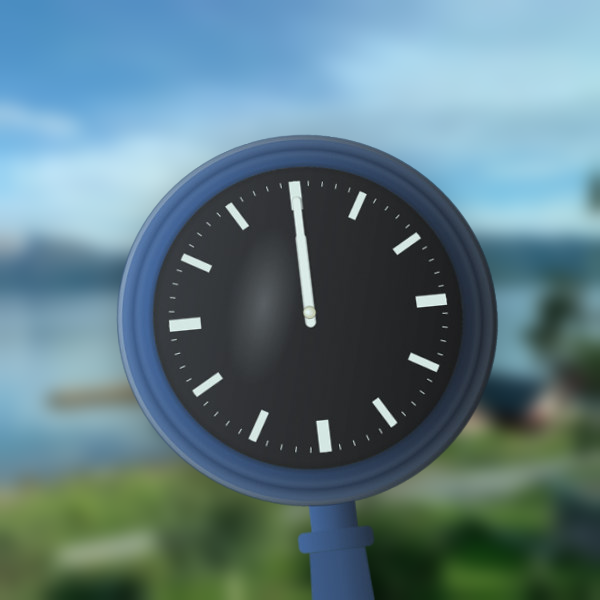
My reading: 12:00
